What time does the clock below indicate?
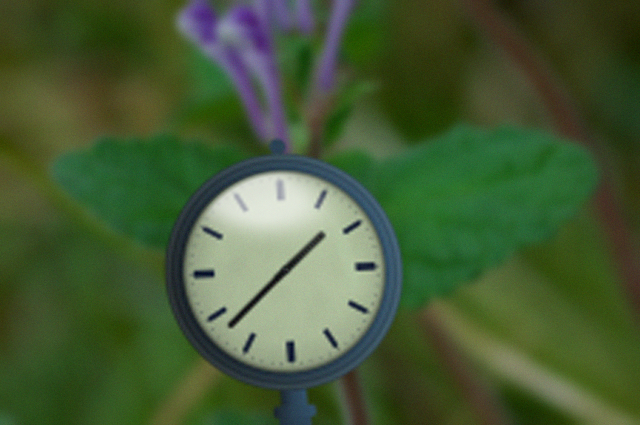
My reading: 1:38
